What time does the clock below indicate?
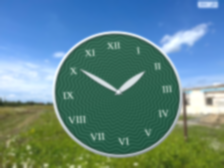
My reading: 1:51
